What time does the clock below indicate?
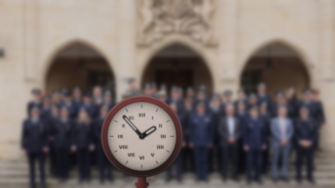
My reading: 1:53
